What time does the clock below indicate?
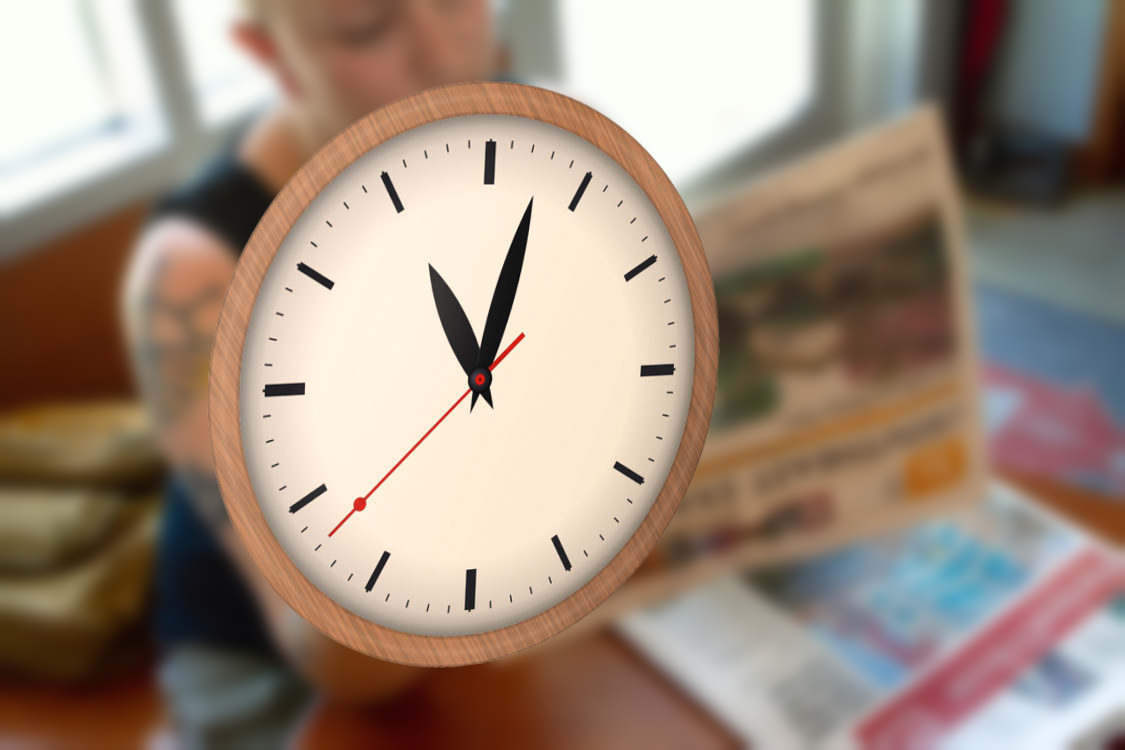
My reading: 11:02:38
